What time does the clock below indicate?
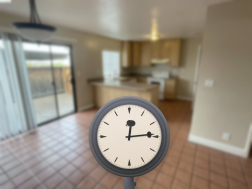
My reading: 12:14
